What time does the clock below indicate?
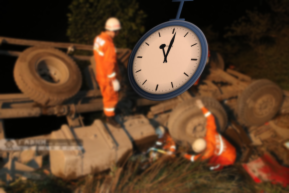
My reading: 11:01
